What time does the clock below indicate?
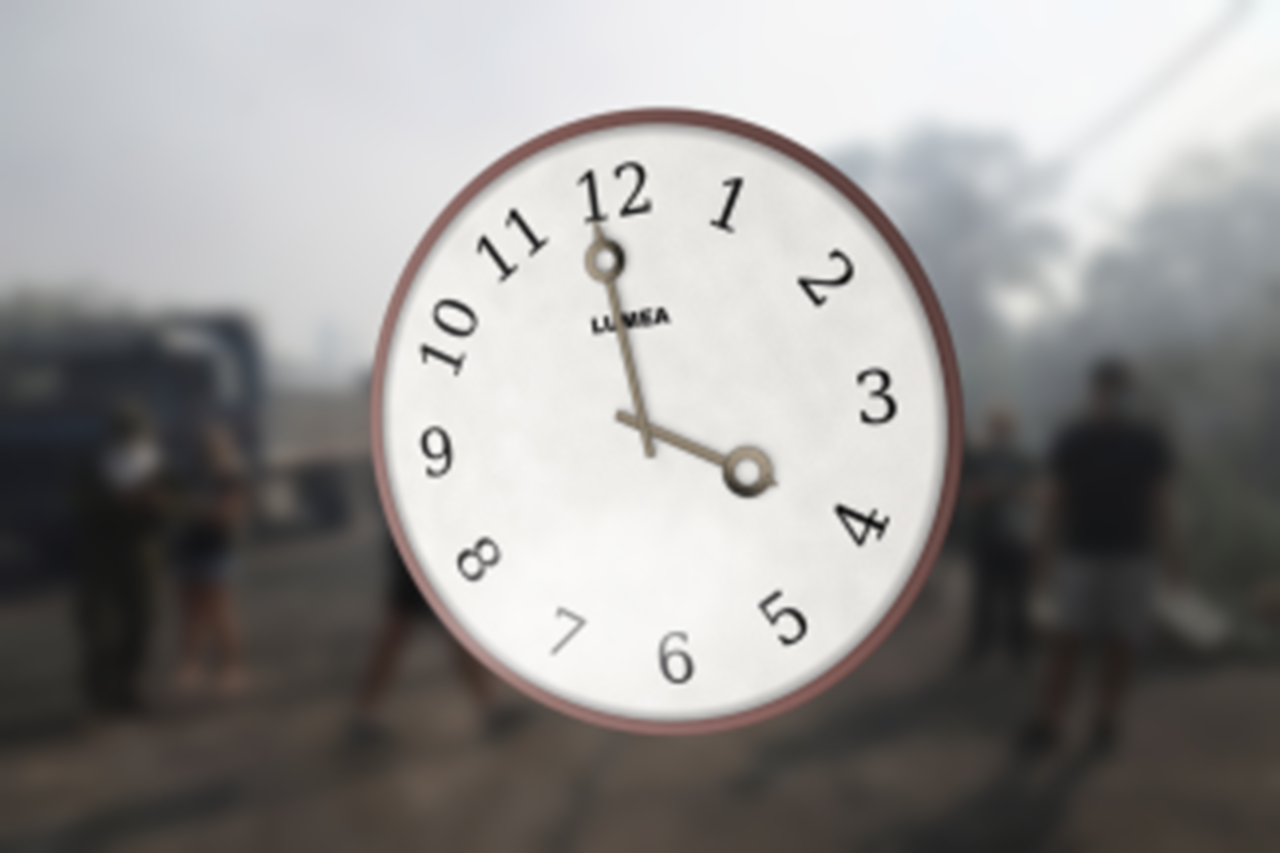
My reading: 3:59
